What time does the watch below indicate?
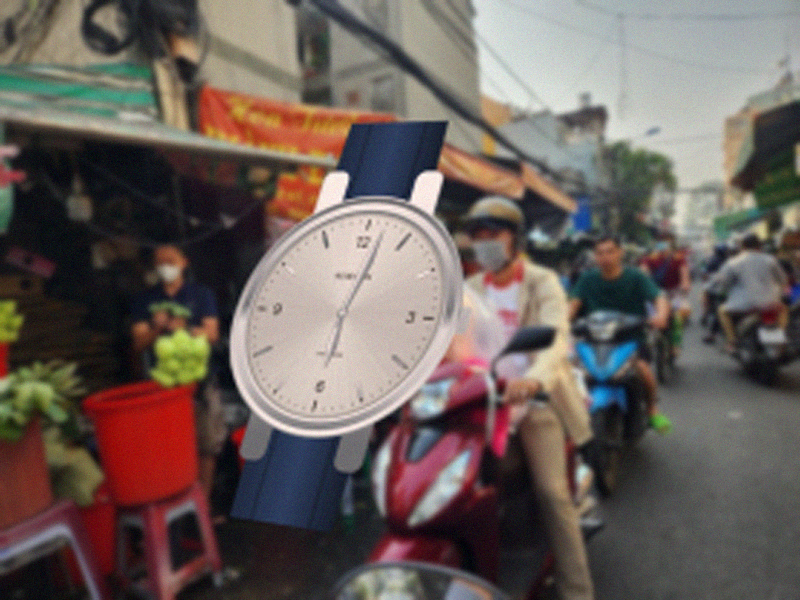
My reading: 6:02
